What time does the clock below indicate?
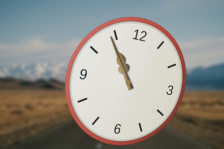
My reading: 10:54
